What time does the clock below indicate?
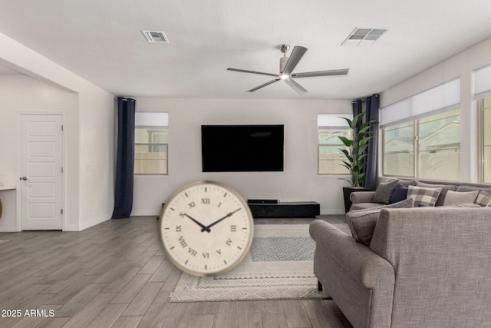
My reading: 10:10
